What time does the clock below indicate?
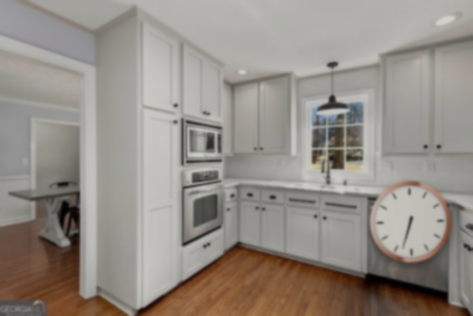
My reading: 6:33
